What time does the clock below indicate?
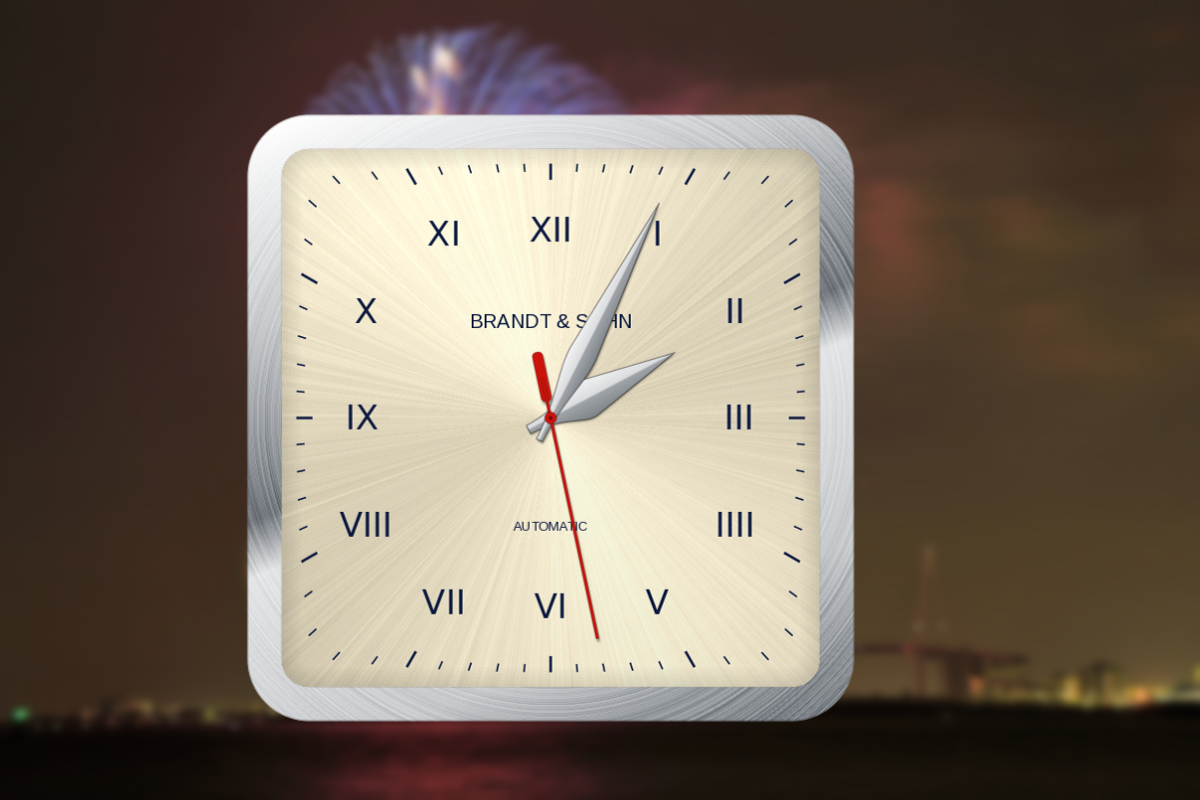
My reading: 2:04:28
